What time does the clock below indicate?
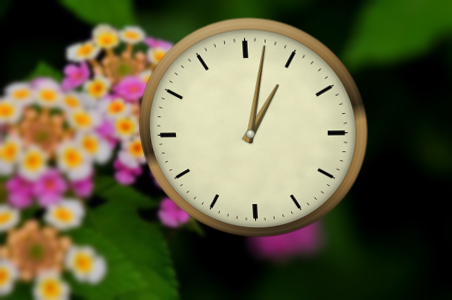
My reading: 1:02
